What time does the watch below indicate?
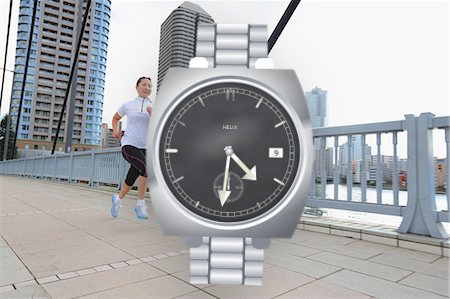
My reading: 4:31
